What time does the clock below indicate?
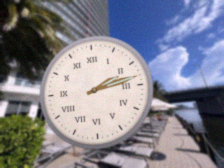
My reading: 2:13
